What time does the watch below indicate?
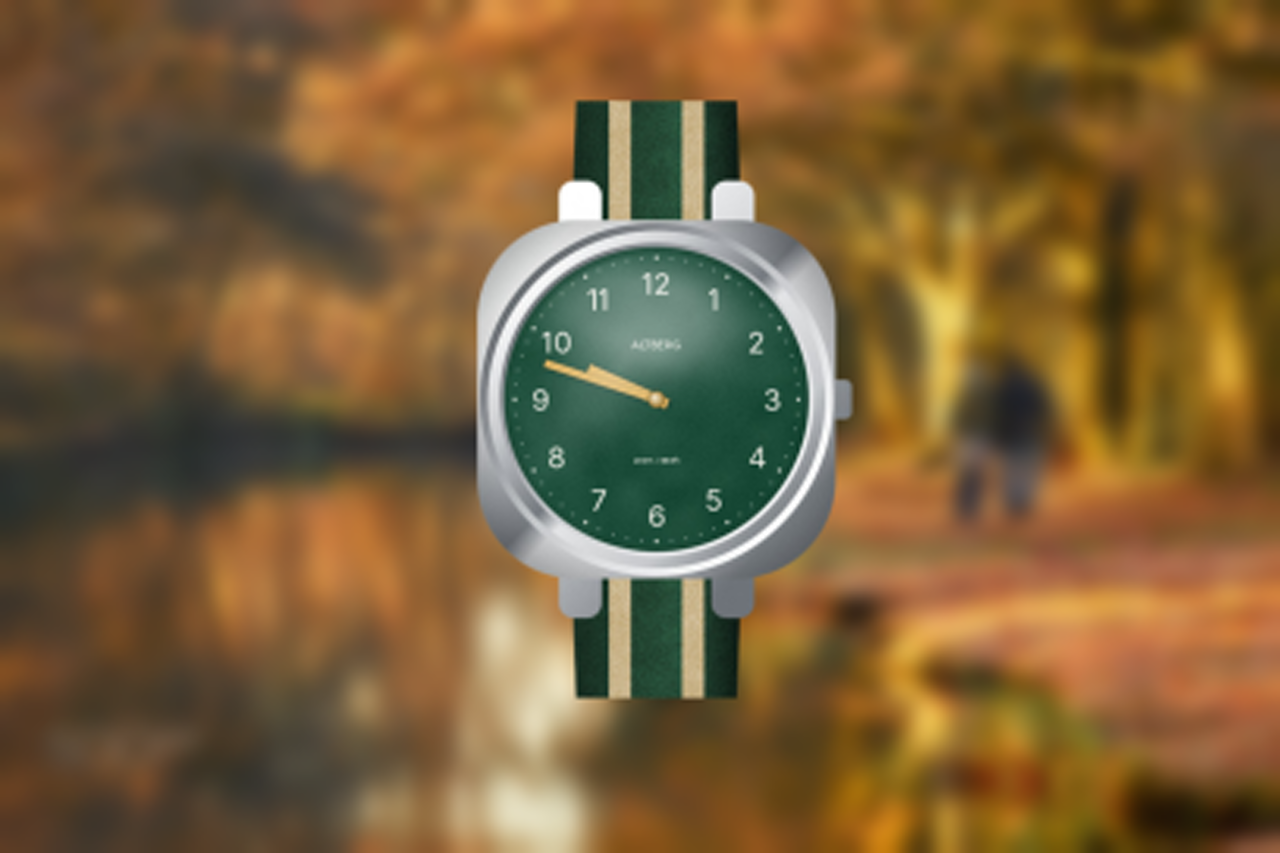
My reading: 9:48
